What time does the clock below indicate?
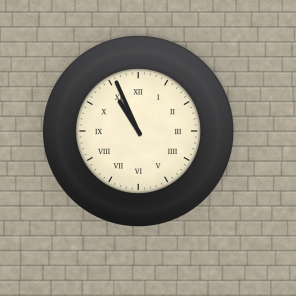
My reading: 10:56
